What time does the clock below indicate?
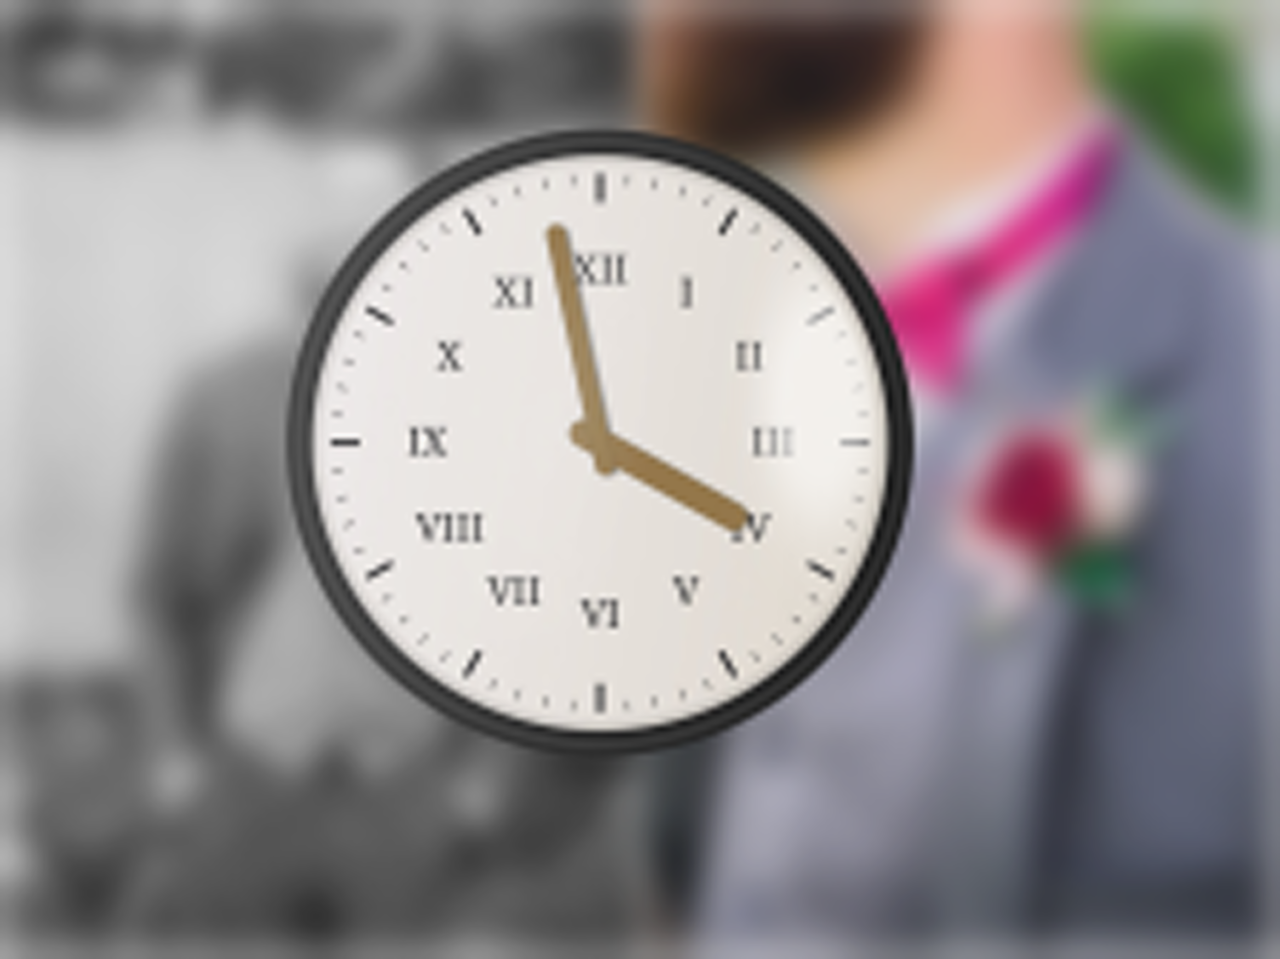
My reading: 3:58
